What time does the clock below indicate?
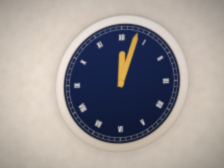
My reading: 12:03
